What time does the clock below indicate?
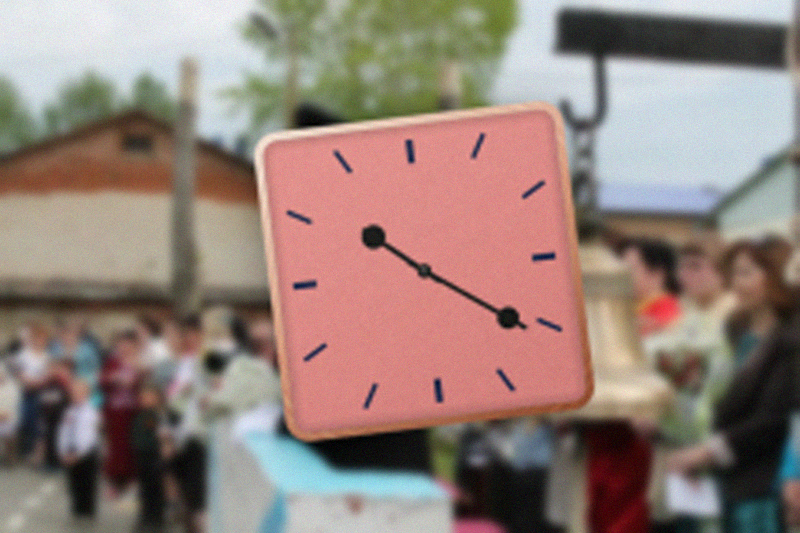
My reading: 10:21
